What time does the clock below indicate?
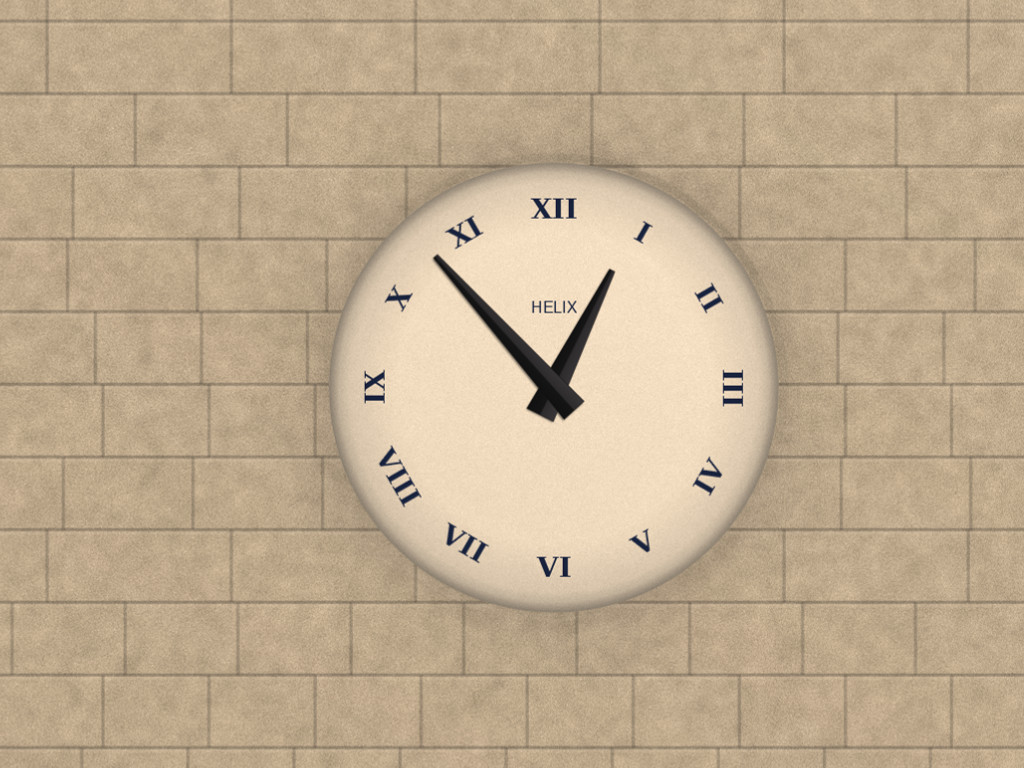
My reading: 12:53
